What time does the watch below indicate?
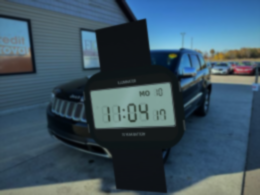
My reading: 11:04:17
